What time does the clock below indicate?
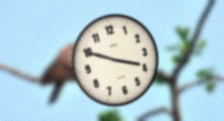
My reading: 3:50
